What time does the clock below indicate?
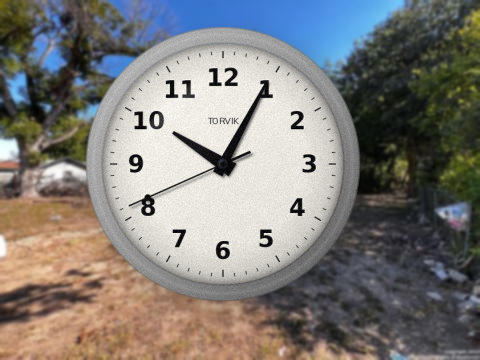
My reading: 10:04:41
